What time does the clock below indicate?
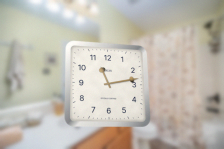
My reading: 11:13
